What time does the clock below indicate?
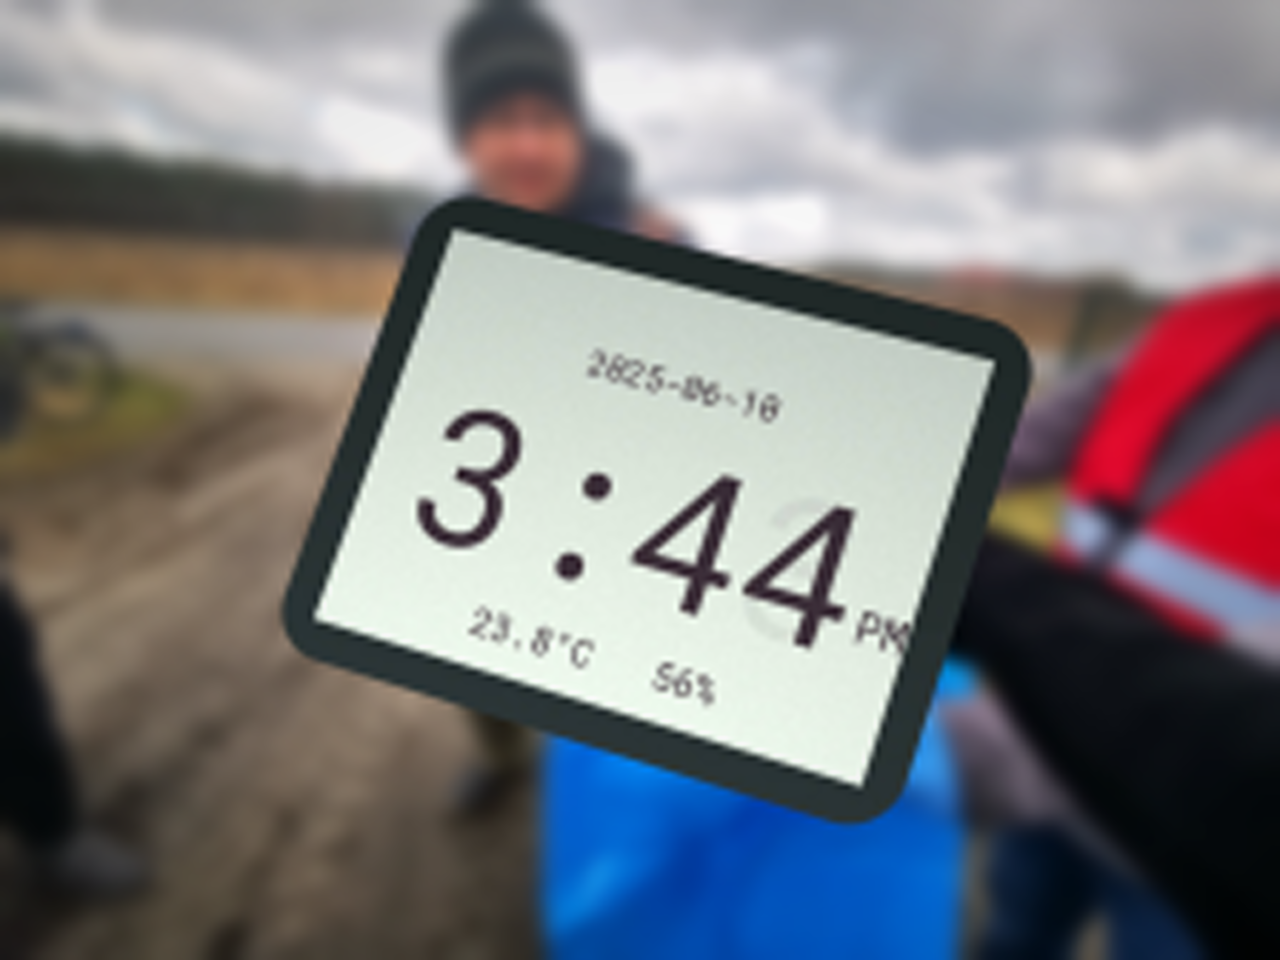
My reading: 3:44
